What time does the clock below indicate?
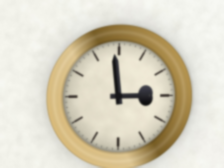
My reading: 2:59
